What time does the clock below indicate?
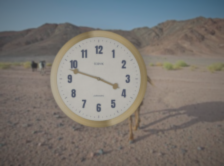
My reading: 3:48
